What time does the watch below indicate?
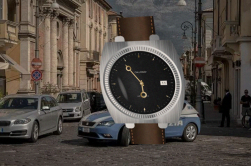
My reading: 5:54
